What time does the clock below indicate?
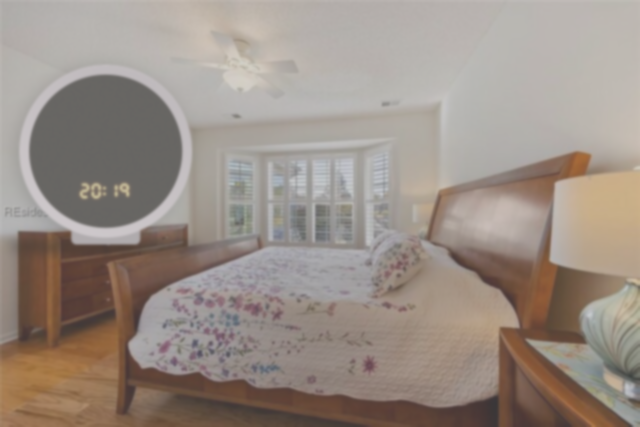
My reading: 20:19
